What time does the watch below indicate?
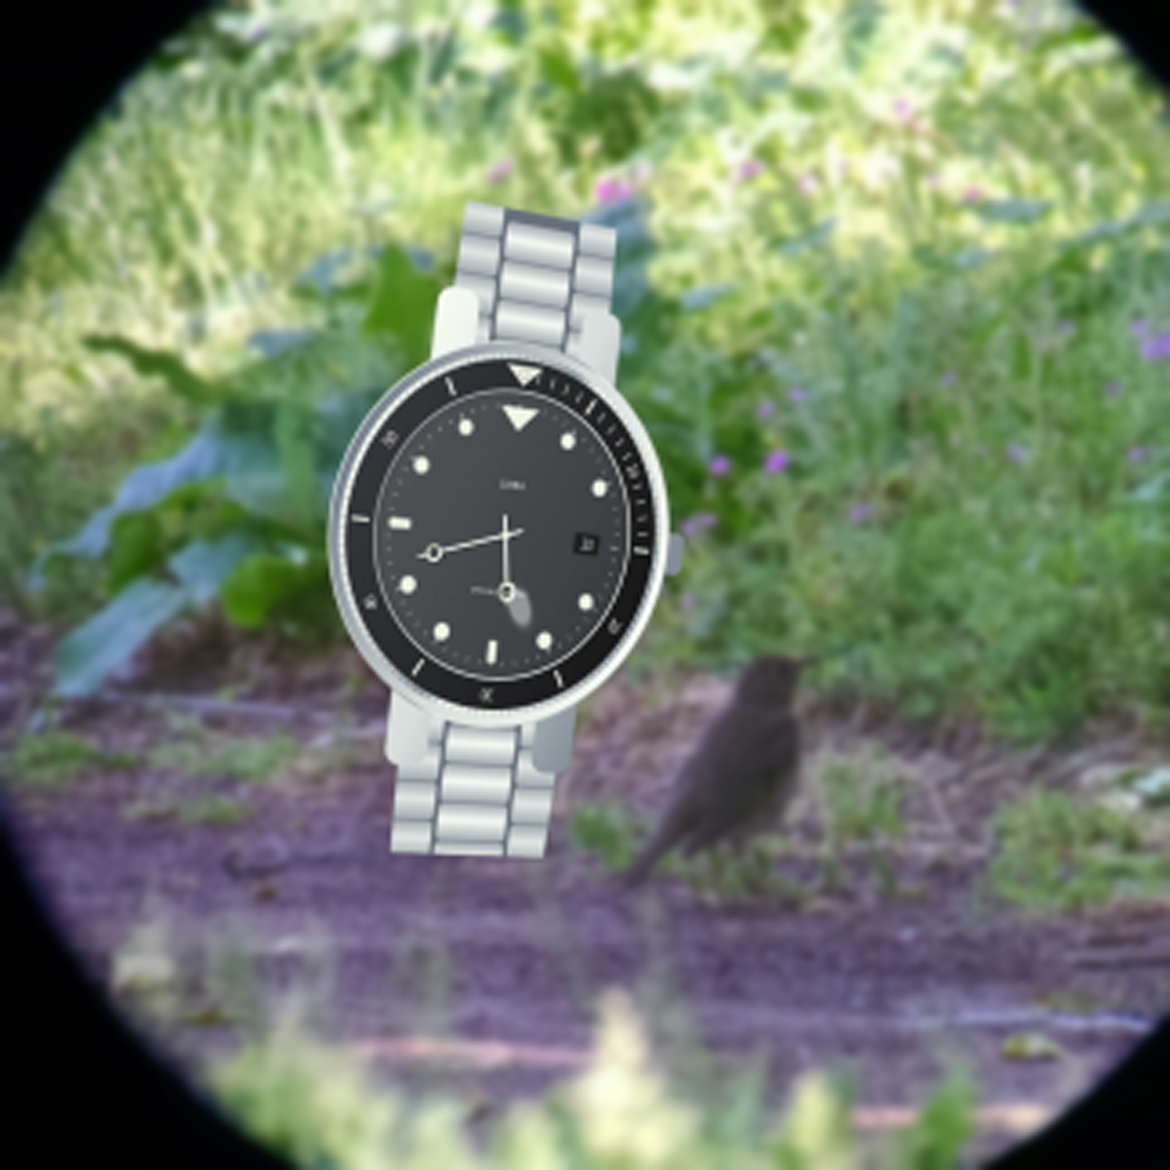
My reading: 5:42
